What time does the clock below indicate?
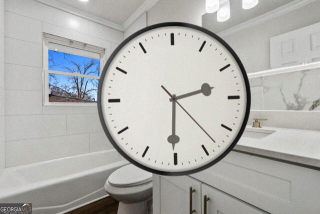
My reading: 2:30:23
